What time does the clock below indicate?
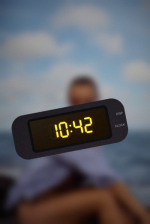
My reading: 10:42
